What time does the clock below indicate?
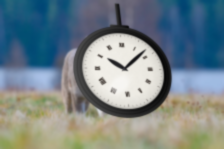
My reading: 10:08
